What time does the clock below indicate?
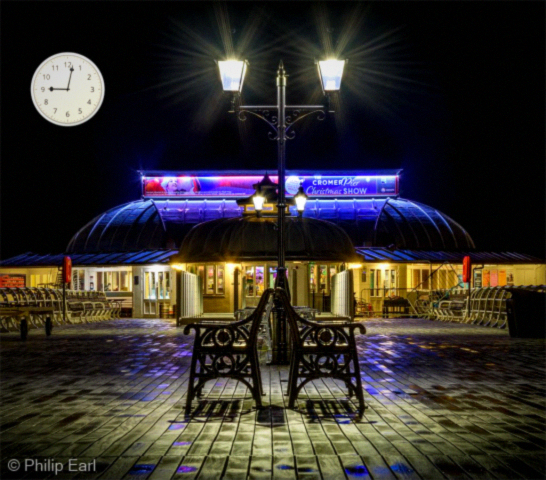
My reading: 9:02
